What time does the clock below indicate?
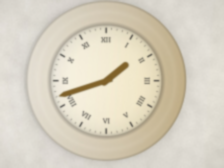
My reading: 1:42
